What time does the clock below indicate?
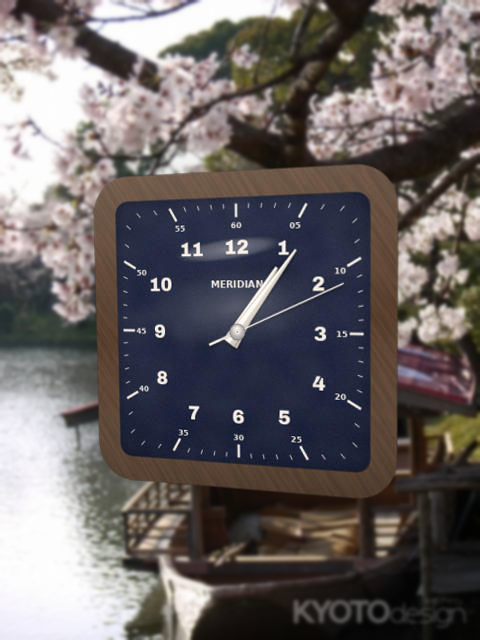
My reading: 1:06:11
